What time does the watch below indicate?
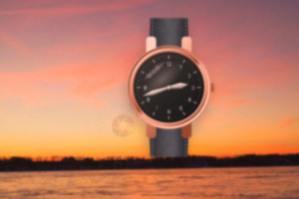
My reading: 2:42
